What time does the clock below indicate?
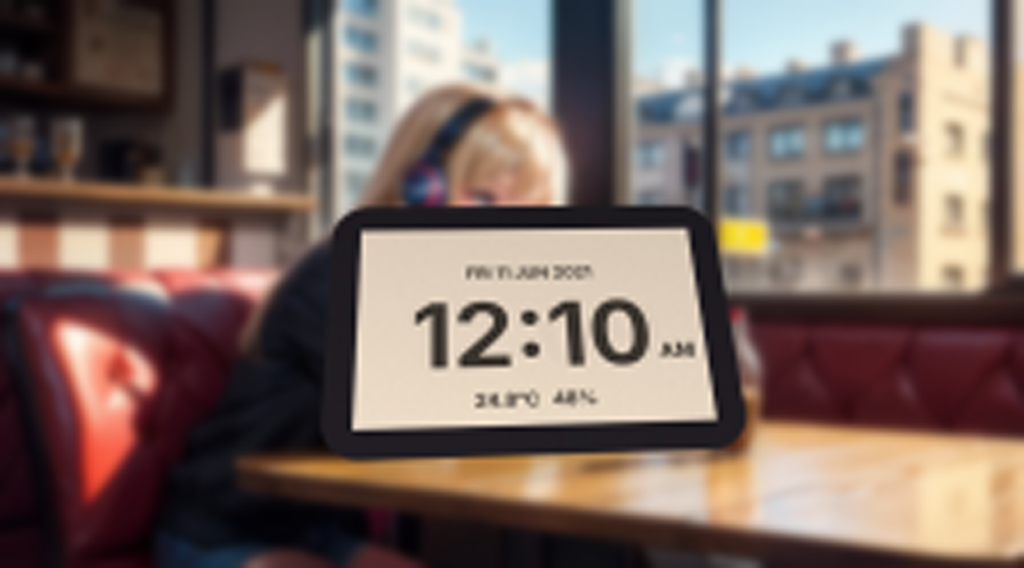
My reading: 12:10
